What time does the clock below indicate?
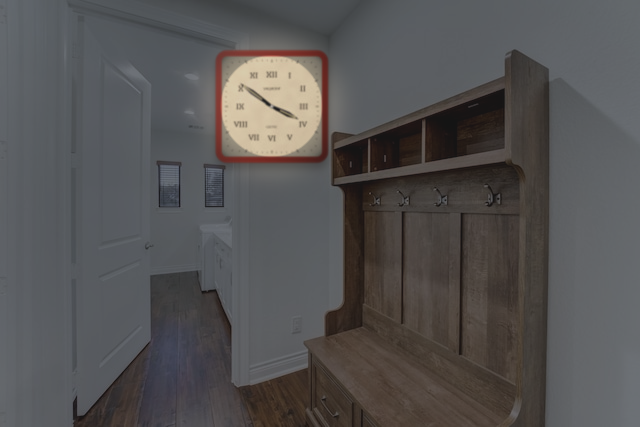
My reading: 3:51
